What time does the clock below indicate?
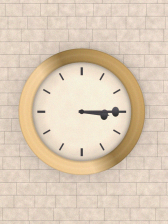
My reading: 3:15
